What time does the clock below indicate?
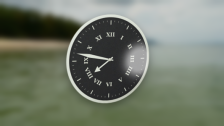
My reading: 7:47
